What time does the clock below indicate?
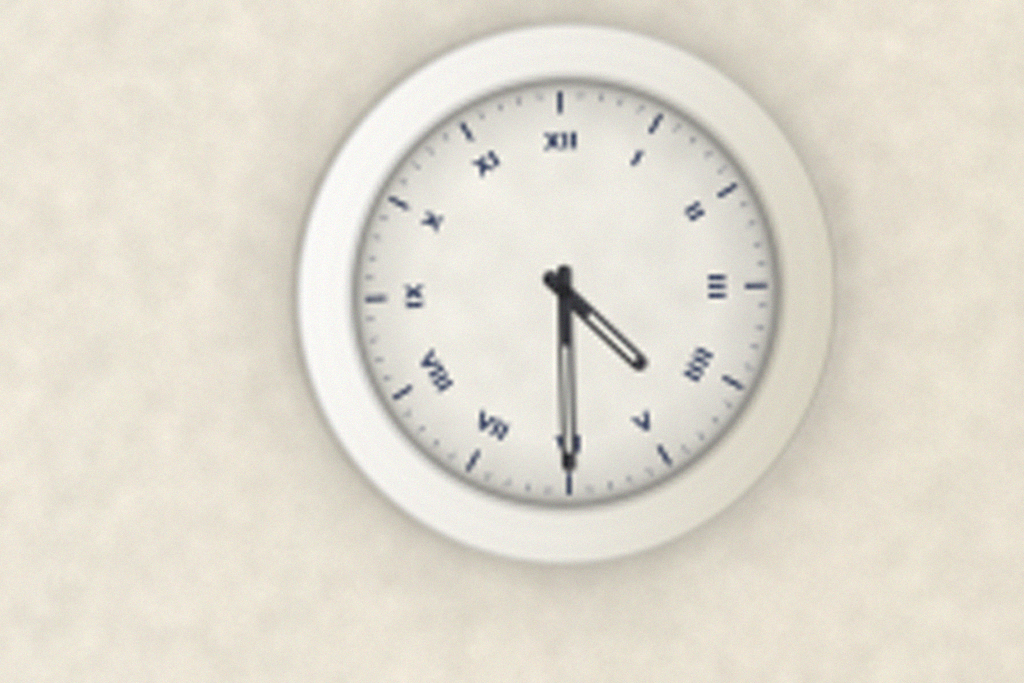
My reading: 4:30
